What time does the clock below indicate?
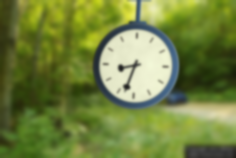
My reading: 8:33
